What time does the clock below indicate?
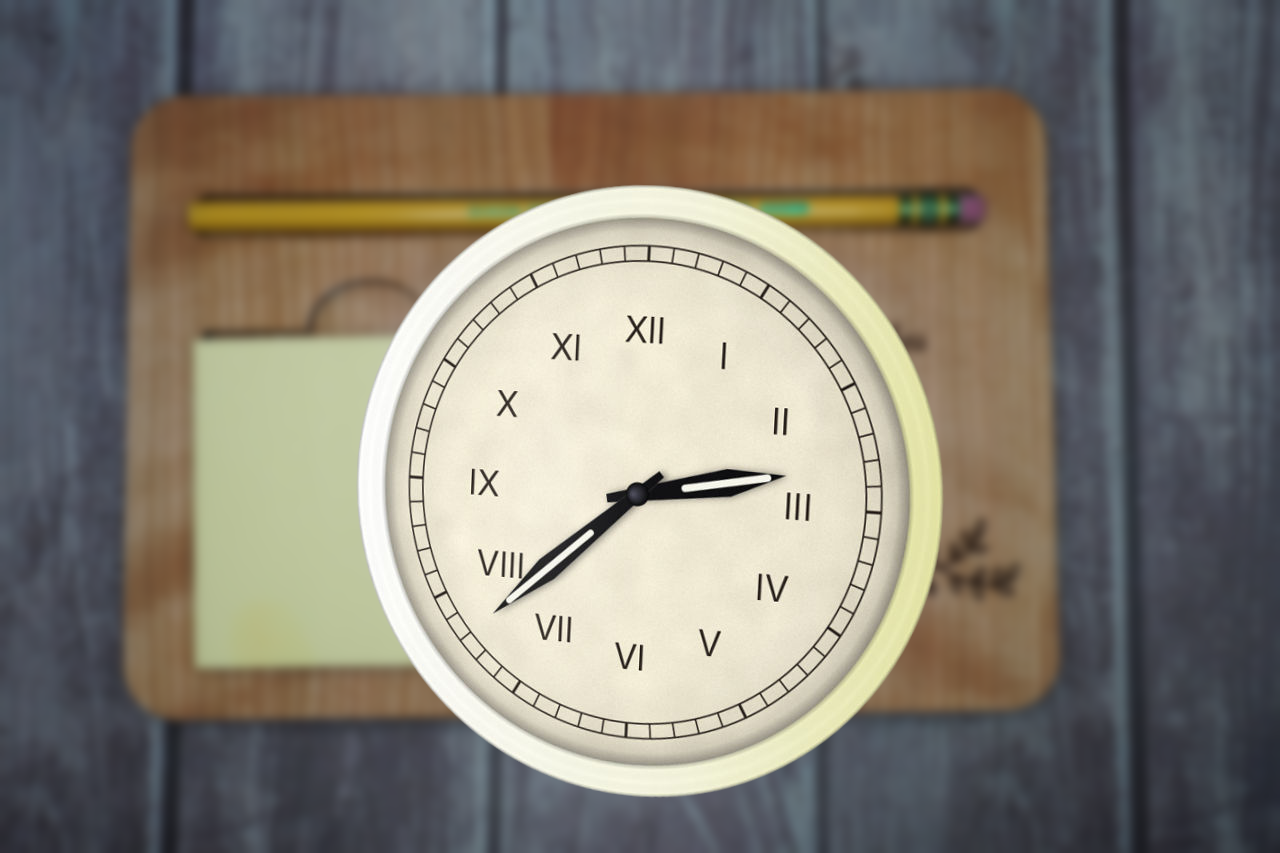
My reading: 2:38
